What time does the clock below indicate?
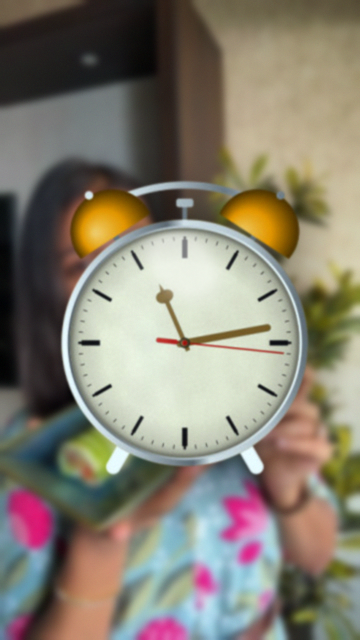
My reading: 11:13:16
